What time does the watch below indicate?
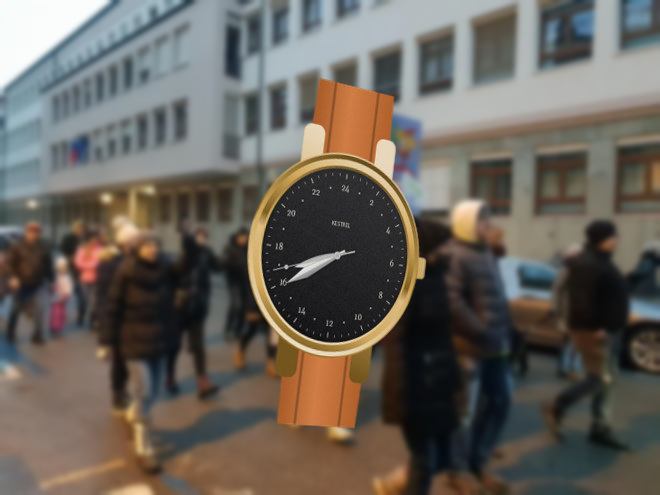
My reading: 16:39:42
